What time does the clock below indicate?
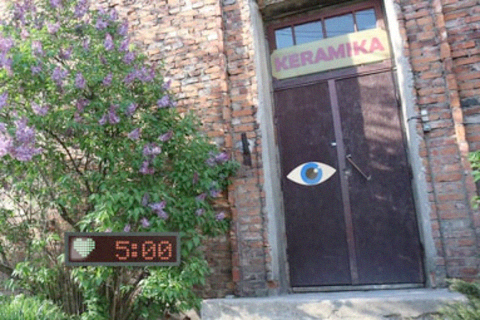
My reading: 5:00
